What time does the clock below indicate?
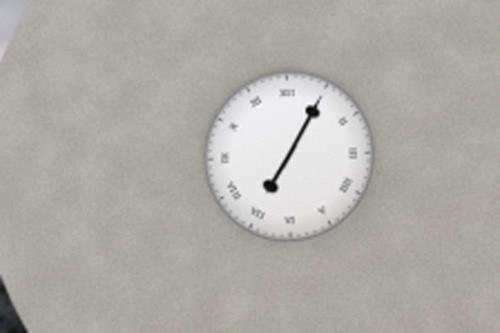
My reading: 7:05
